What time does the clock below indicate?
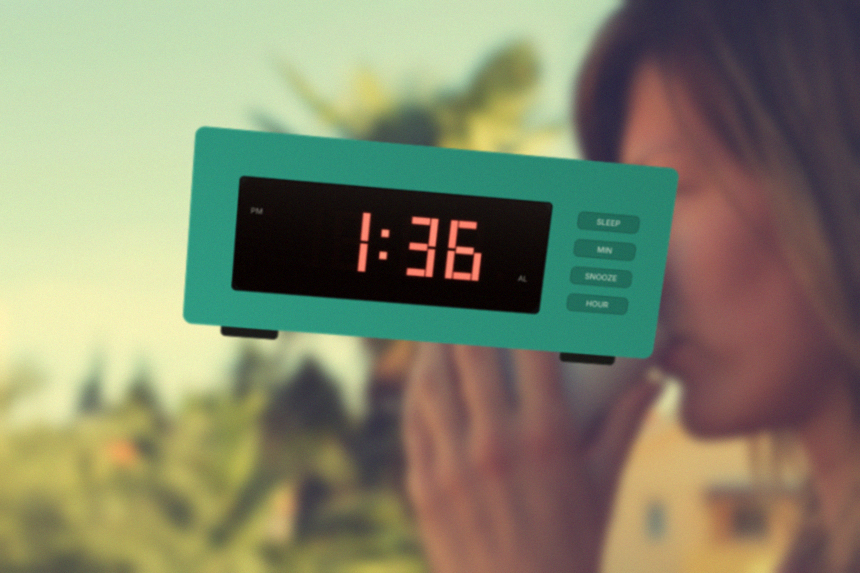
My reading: 1:36
